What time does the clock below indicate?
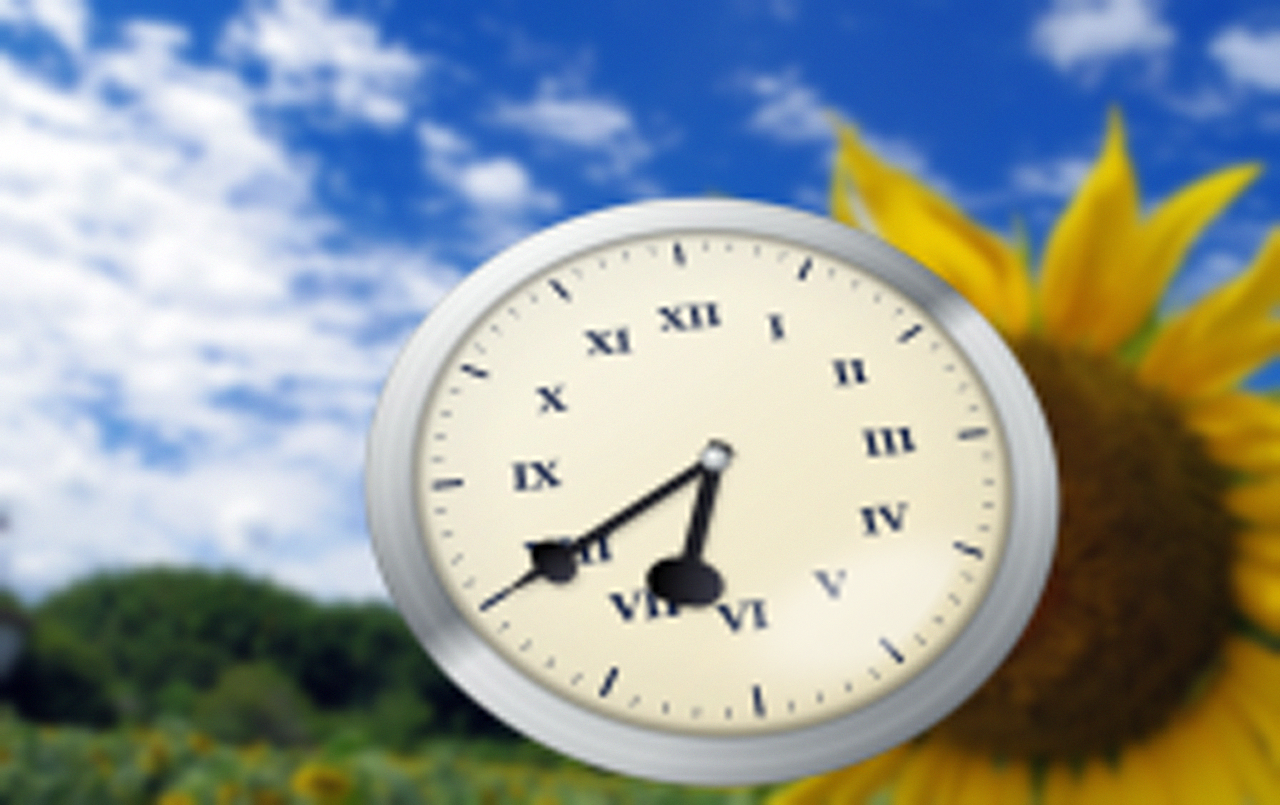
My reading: 6:40
